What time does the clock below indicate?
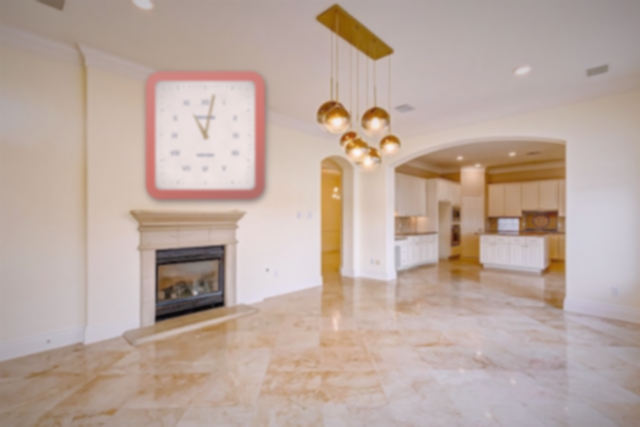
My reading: 11:02
